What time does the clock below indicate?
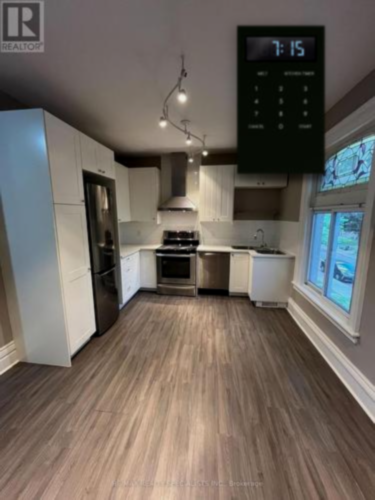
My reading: 7:15
